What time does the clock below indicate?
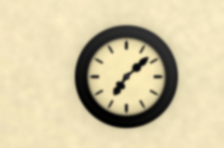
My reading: 7:08
